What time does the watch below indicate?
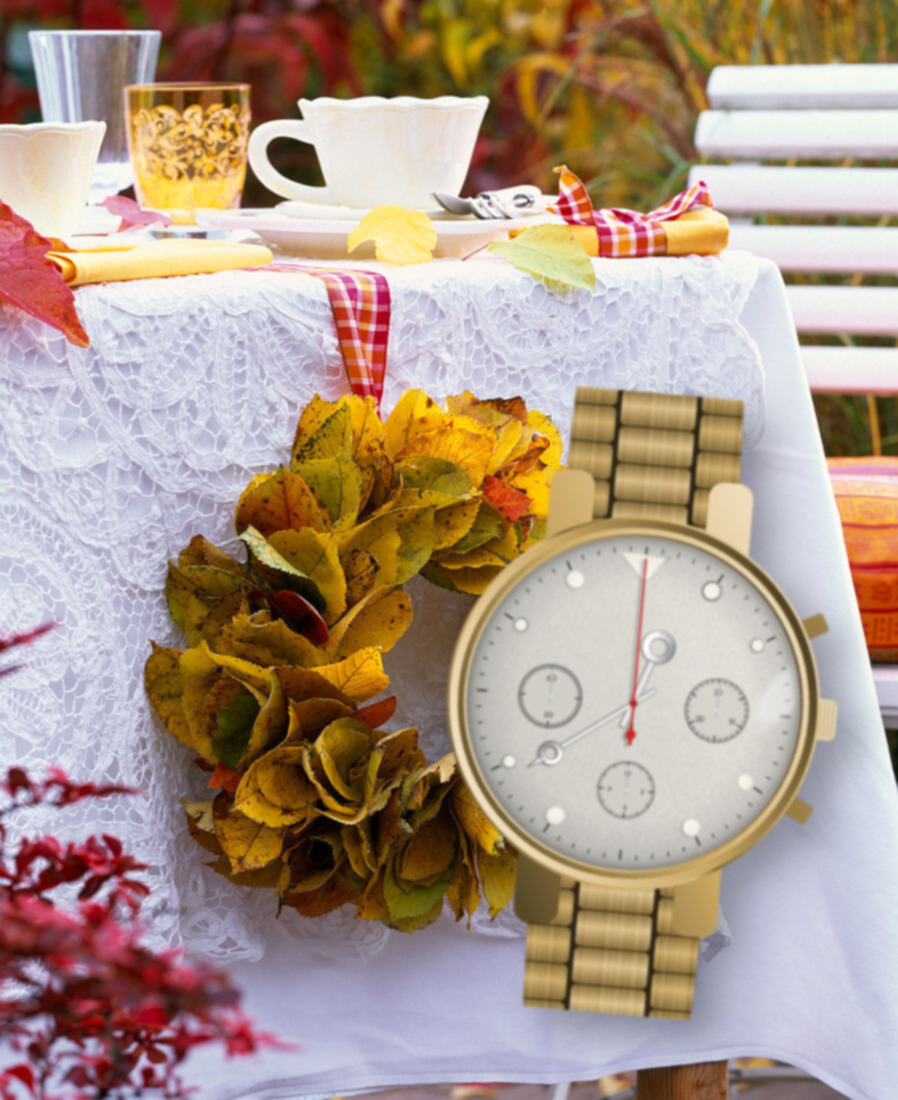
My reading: 12:39
